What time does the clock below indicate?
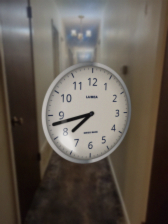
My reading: 7:43
